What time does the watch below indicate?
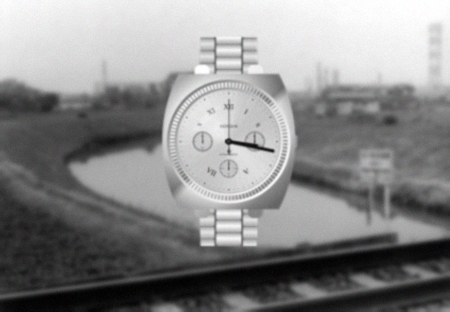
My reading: 3:17
